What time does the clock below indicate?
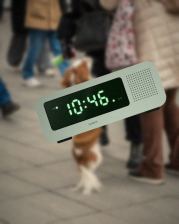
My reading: 10:46
